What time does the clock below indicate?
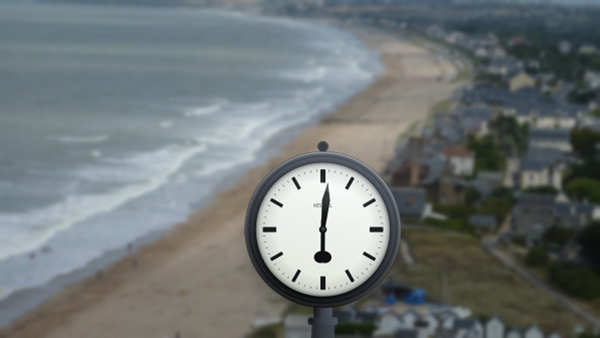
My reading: 6:01
